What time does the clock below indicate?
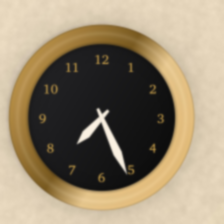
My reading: 7:26
